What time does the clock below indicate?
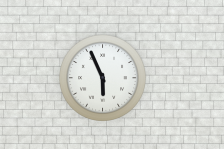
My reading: 5:56
